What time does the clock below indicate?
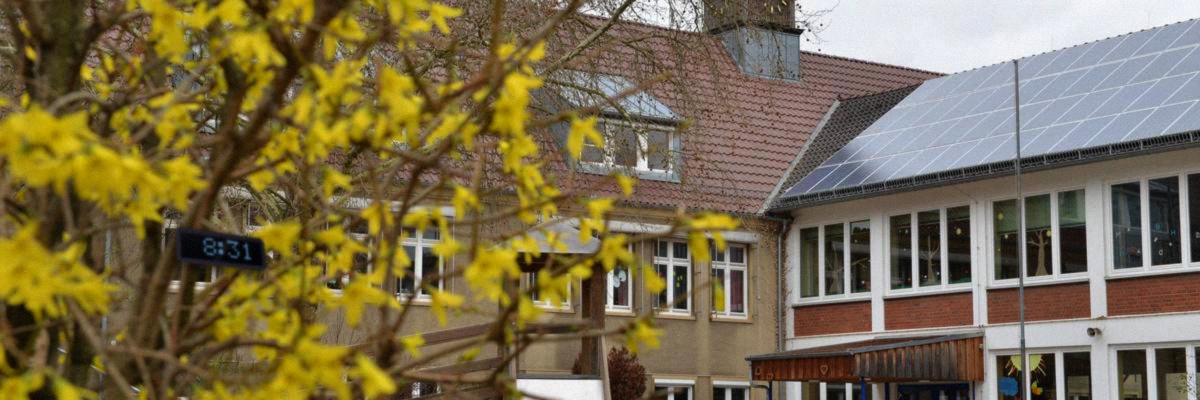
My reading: 8:31
